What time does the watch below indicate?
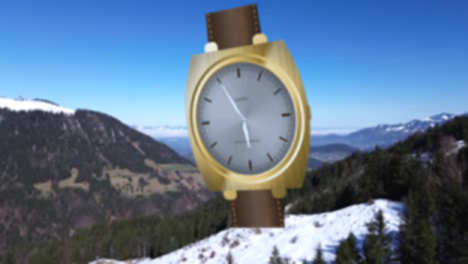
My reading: 5:55
